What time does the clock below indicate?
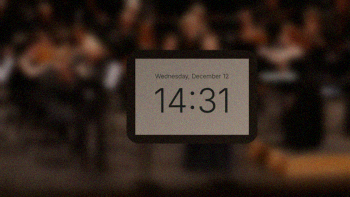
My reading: 14:31
